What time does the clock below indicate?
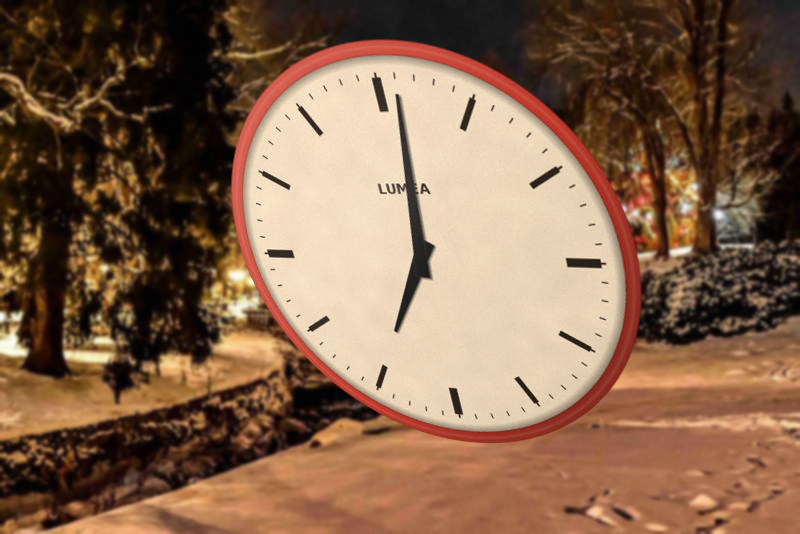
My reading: 7:01
